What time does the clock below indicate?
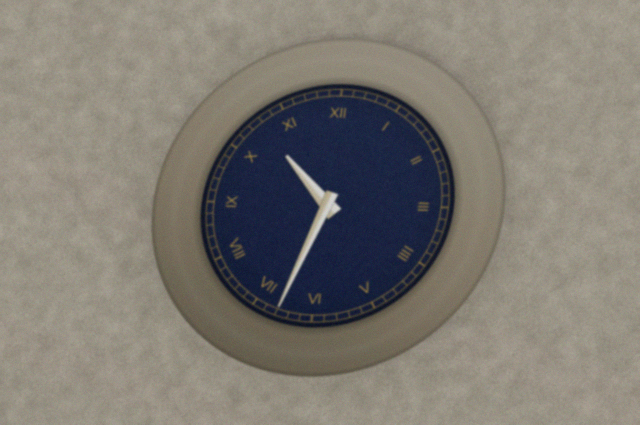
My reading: 10:33
